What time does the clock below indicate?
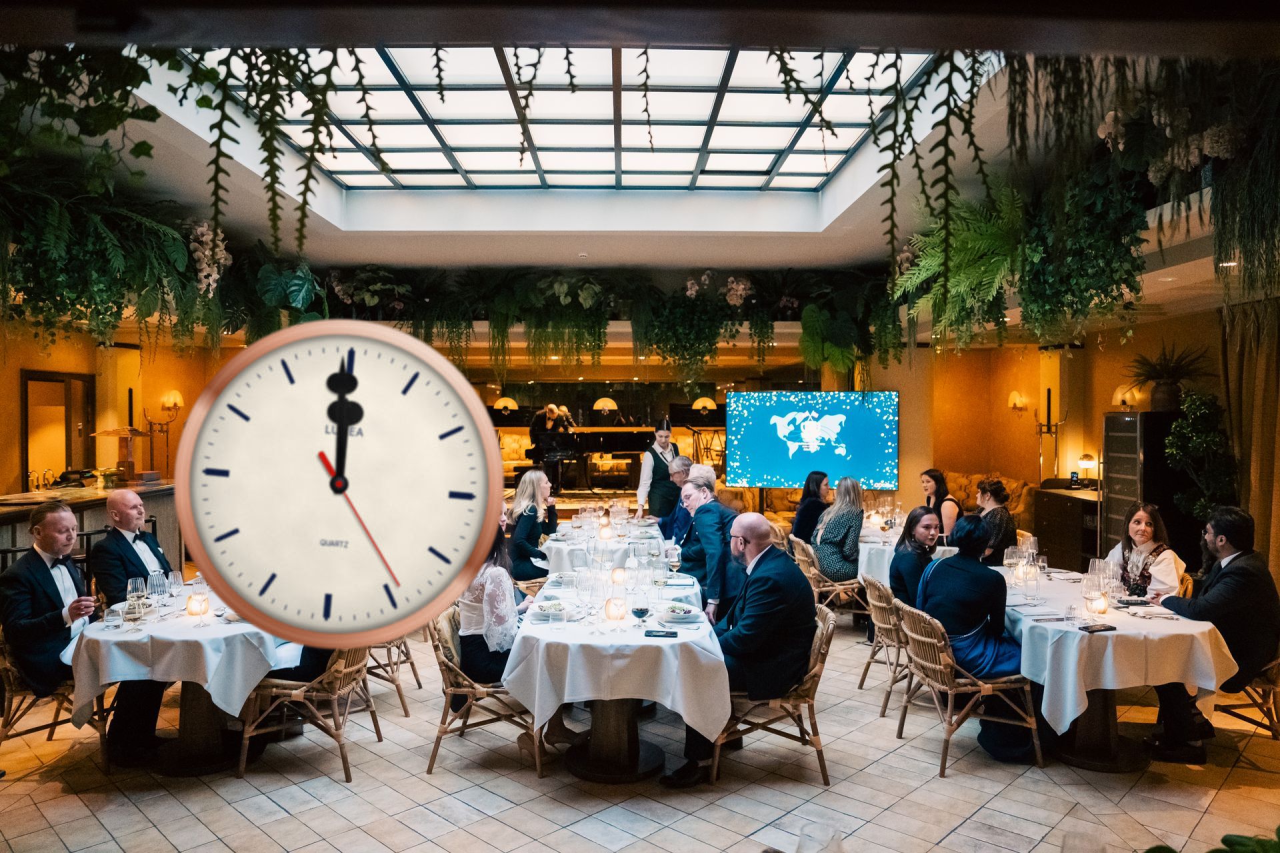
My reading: 11:59:24
